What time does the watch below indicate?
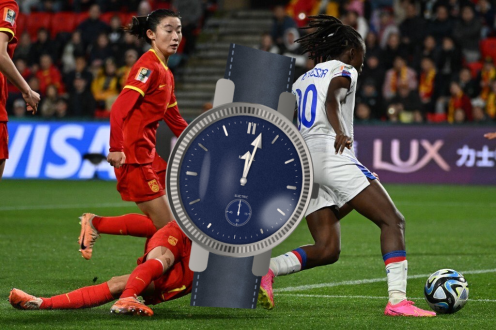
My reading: 12:02
